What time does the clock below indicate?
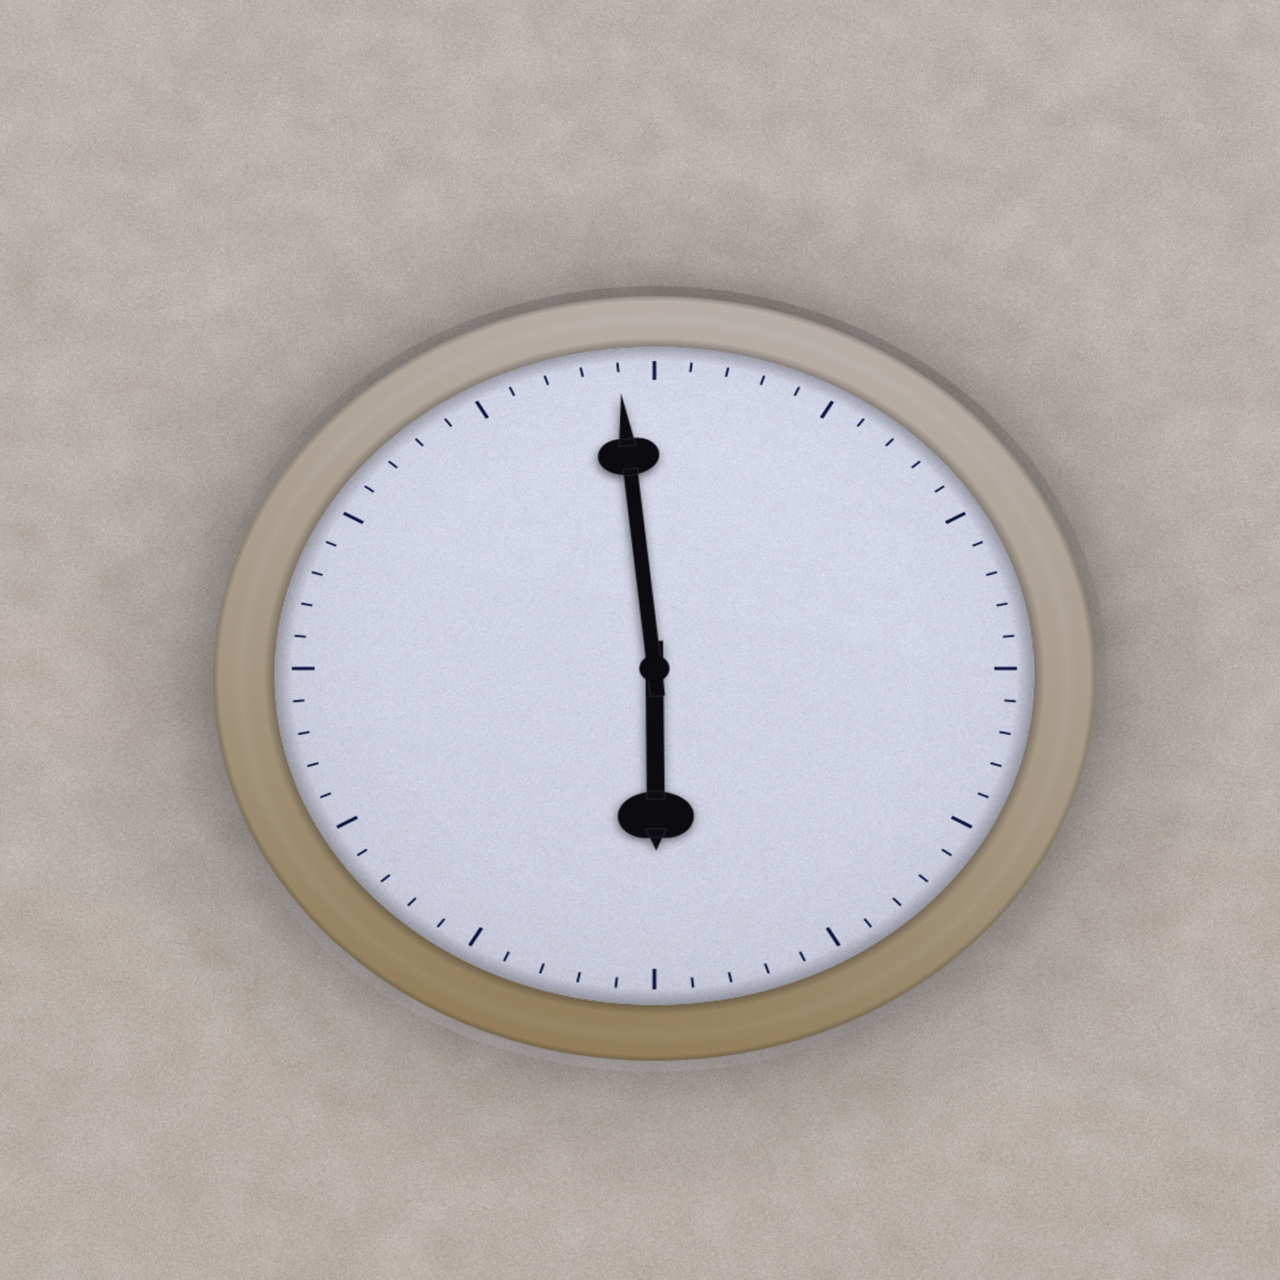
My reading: 5:59
